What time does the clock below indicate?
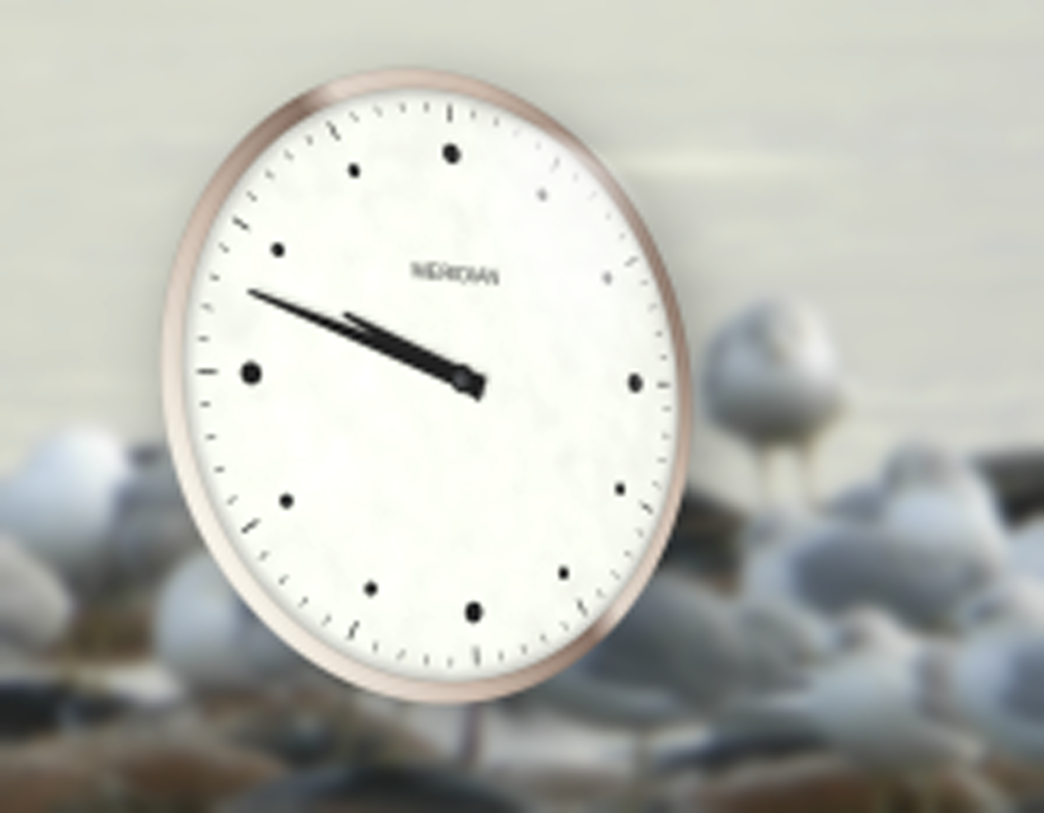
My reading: 9:48
